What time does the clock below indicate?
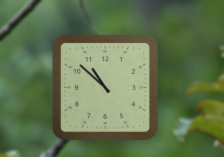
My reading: 10:52
